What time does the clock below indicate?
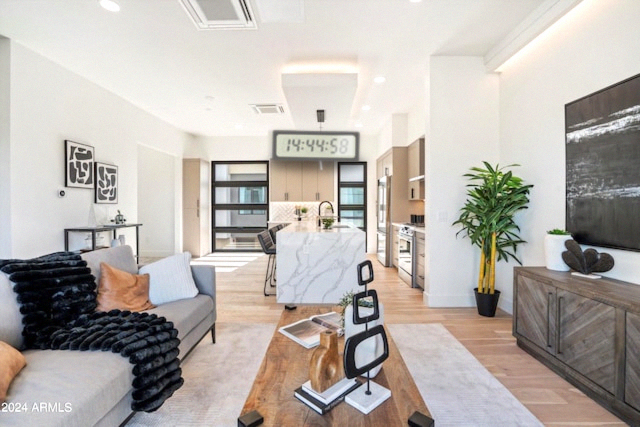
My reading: 14:44:58
